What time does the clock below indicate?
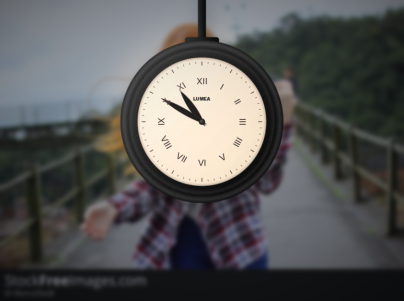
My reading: 10:50
